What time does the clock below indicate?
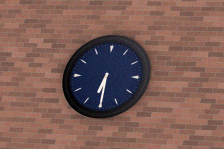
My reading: 6:30
